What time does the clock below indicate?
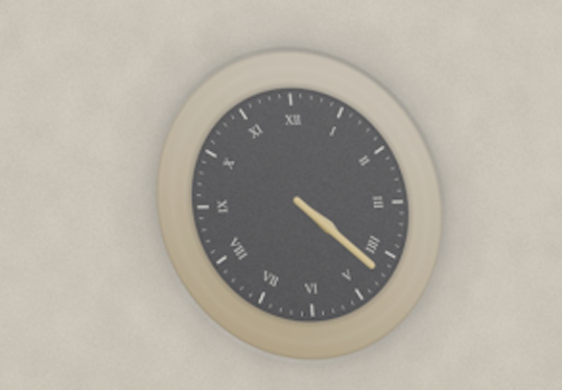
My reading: 4:22
